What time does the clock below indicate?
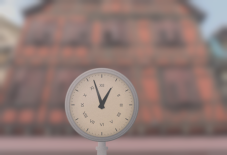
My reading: 12:57
